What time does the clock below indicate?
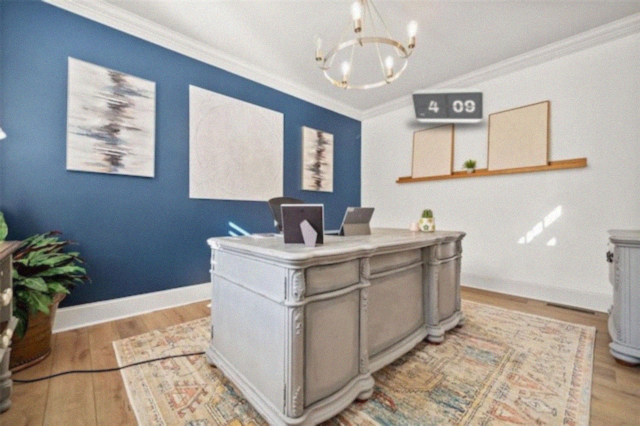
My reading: 4:09
